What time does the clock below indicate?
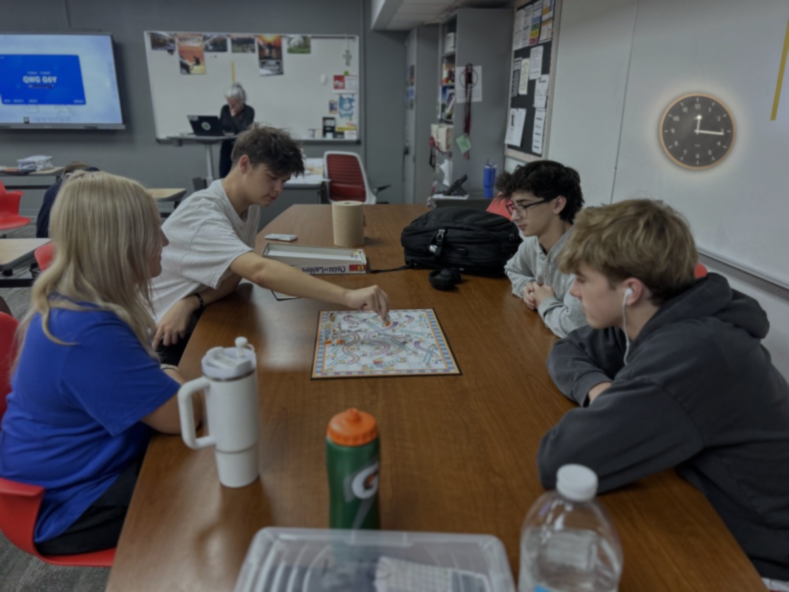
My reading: 12:16
